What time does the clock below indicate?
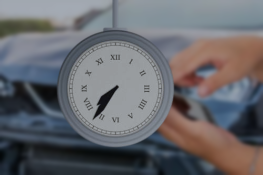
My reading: 7:36
